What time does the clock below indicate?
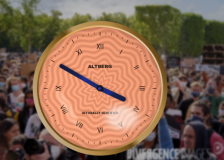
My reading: 3:50
